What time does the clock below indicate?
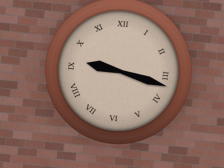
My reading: 9:17
